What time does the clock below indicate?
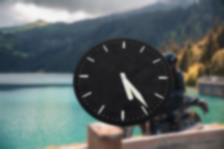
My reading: 5:24
